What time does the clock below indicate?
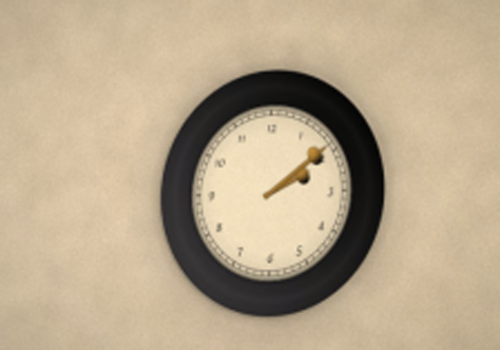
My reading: 2:09
